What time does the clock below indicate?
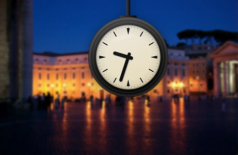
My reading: 9:33
